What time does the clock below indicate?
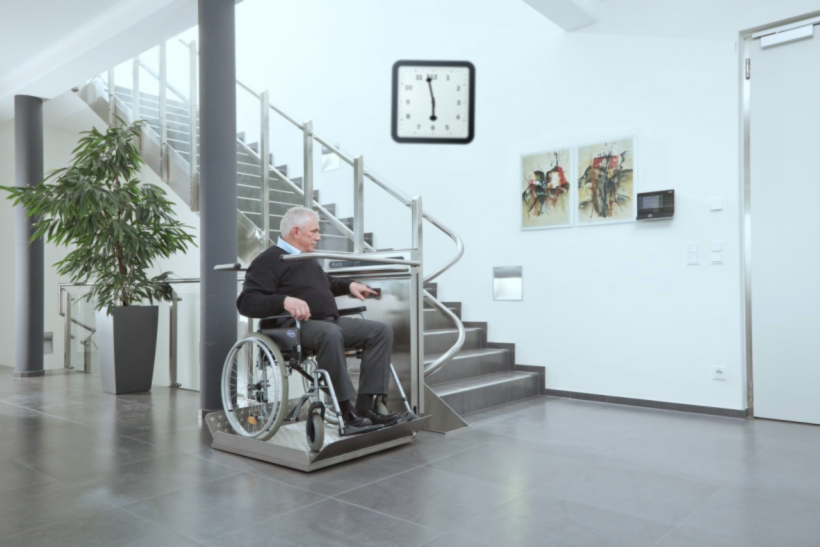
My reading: 5:58
